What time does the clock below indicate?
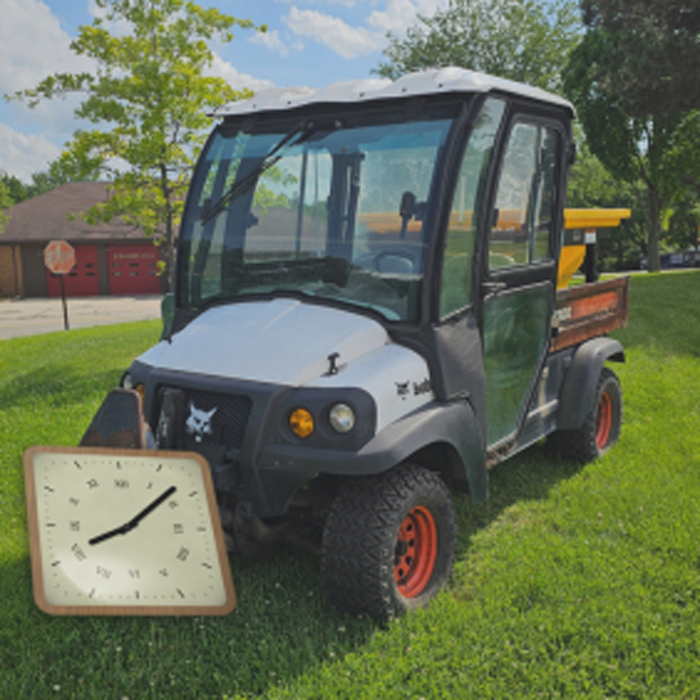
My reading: 8:08
